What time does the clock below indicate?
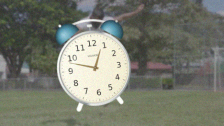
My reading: 12:48
